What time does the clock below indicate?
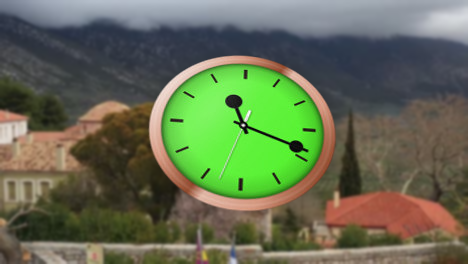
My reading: 11:18:33
